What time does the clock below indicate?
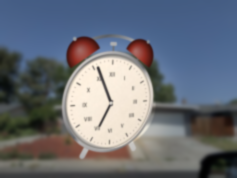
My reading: 6:56
